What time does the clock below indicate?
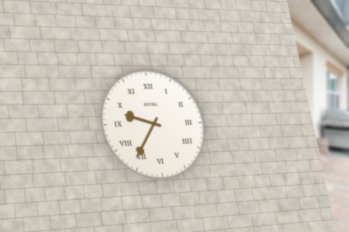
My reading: 9:36
